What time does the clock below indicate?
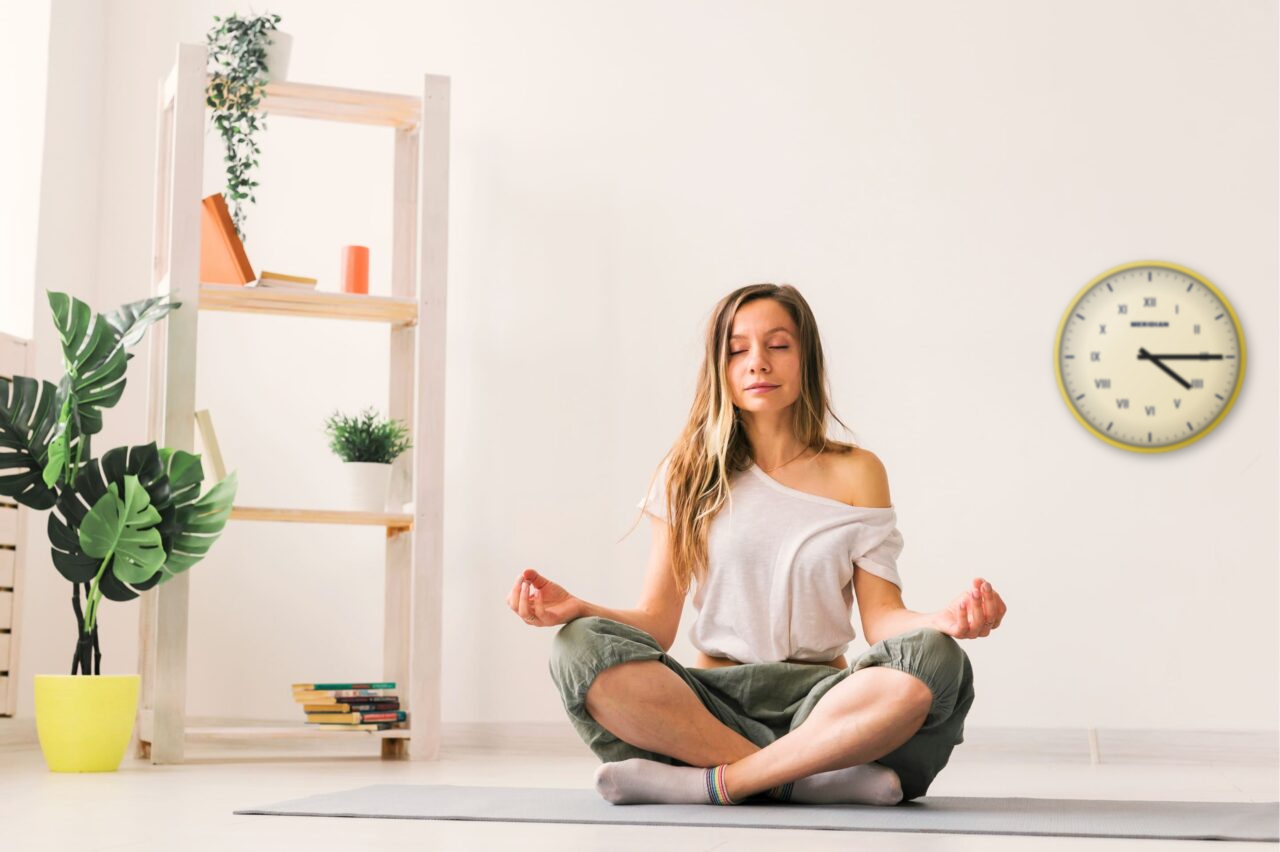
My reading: 4:15
